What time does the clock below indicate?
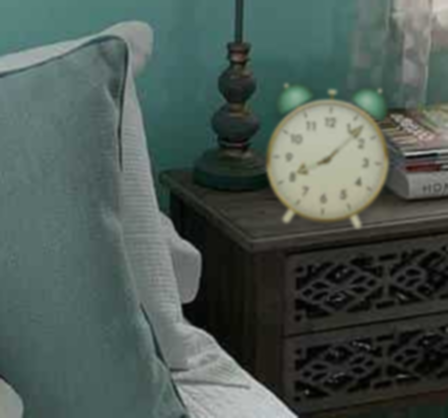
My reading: 8:07
